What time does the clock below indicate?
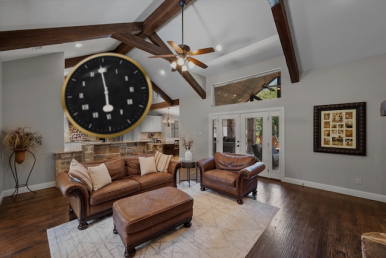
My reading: 5:59
